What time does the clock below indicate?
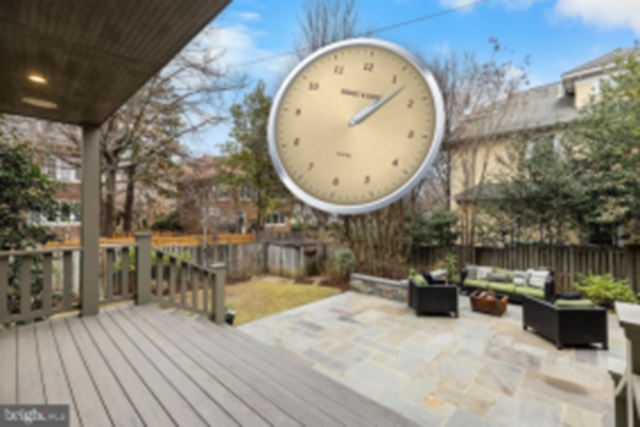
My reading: 1:07
